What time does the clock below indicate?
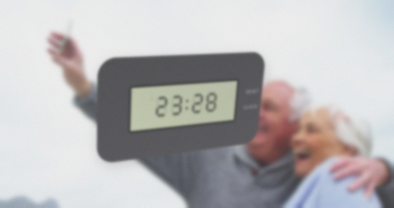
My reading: 23:28
